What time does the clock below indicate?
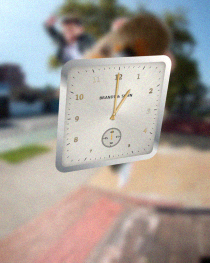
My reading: 1:00
